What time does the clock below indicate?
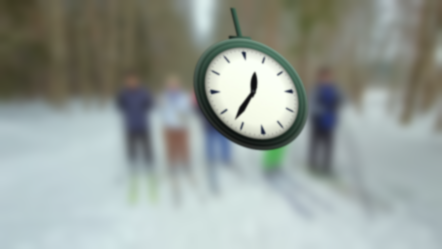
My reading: 12:37
